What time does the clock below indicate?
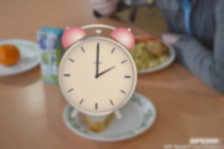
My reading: 2:00
